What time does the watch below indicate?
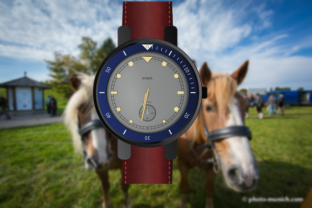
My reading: 6:32
